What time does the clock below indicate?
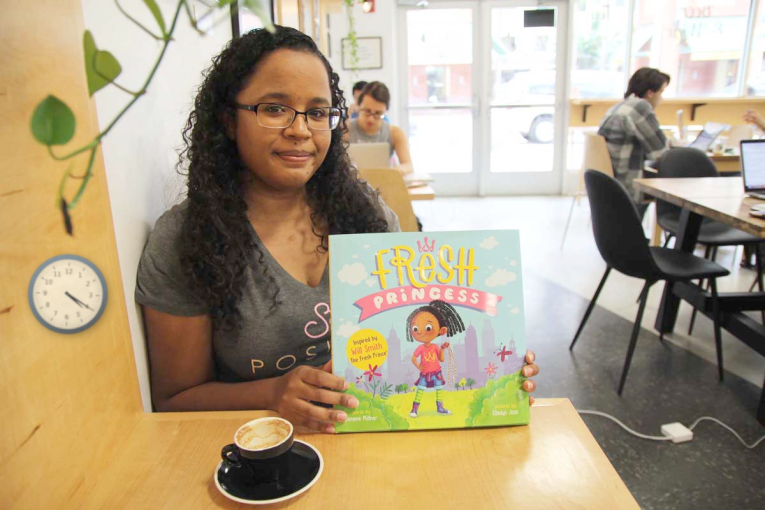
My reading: 4:20
